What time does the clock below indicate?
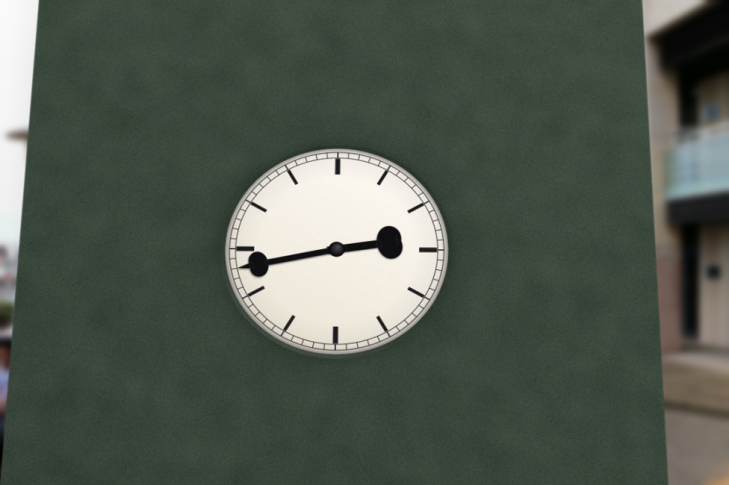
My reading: 2:43
